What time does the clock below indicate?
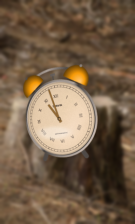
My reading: 10:58
